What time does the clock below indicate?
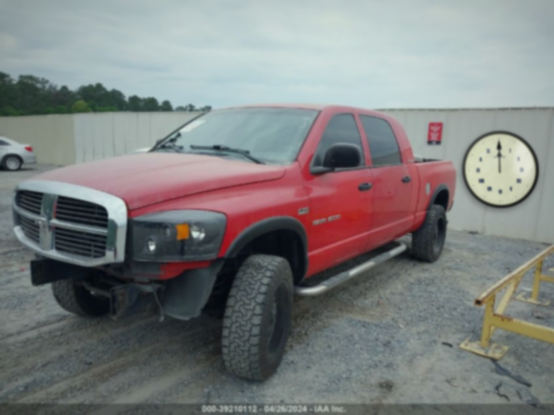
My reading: 12:00
